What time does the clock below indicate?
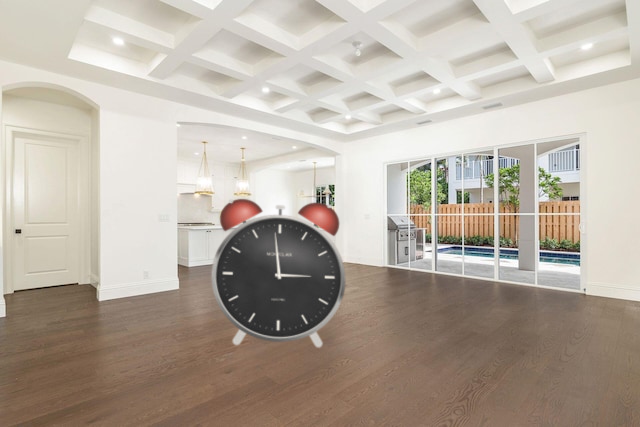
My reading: 2:59
